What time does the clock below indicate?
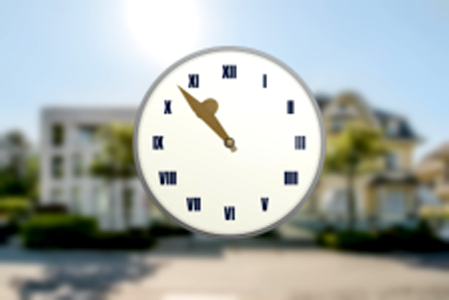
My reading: 10:53
